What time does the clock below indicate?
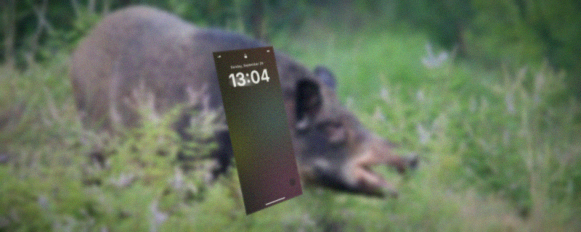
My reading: 13:04
